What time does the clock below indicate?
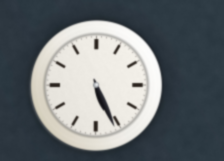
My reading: 5:26
